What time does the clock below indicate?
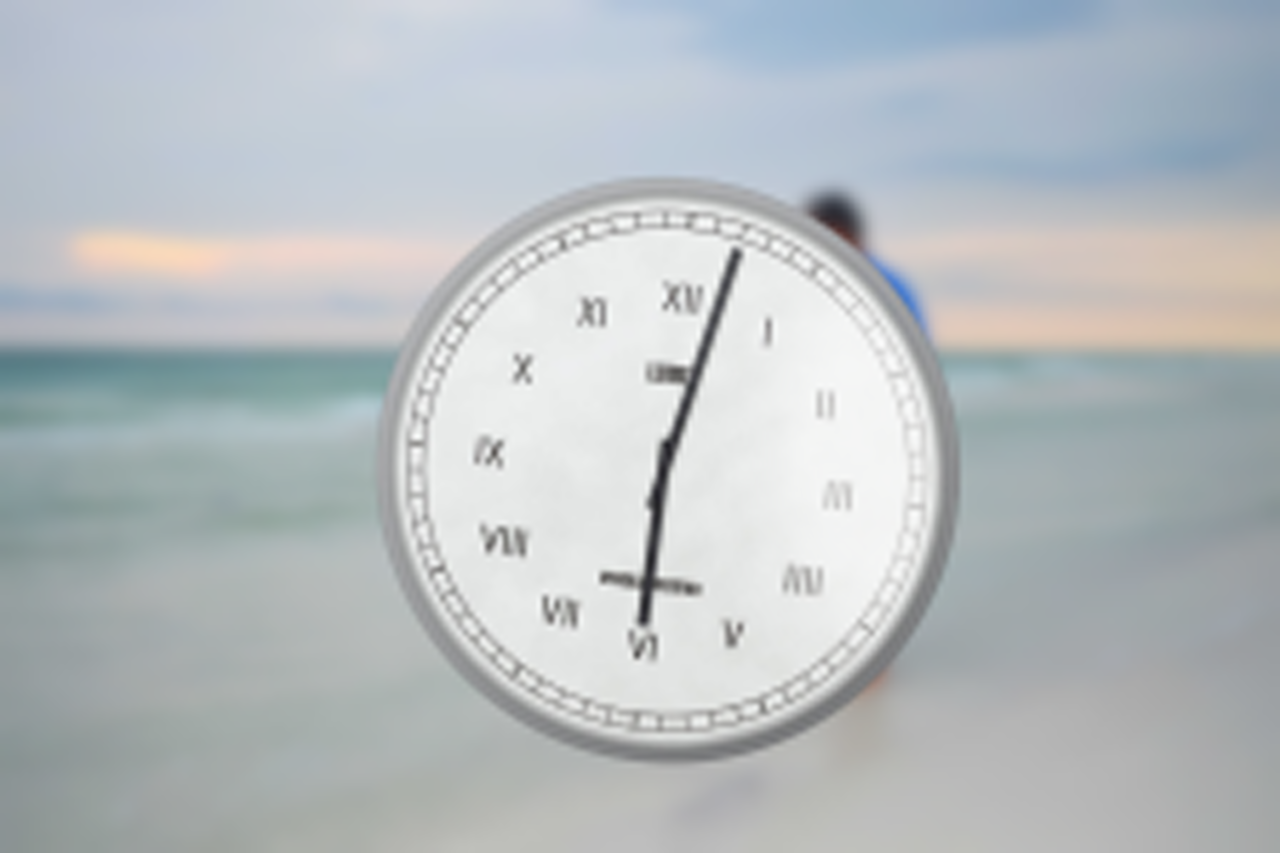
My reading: 6:02
